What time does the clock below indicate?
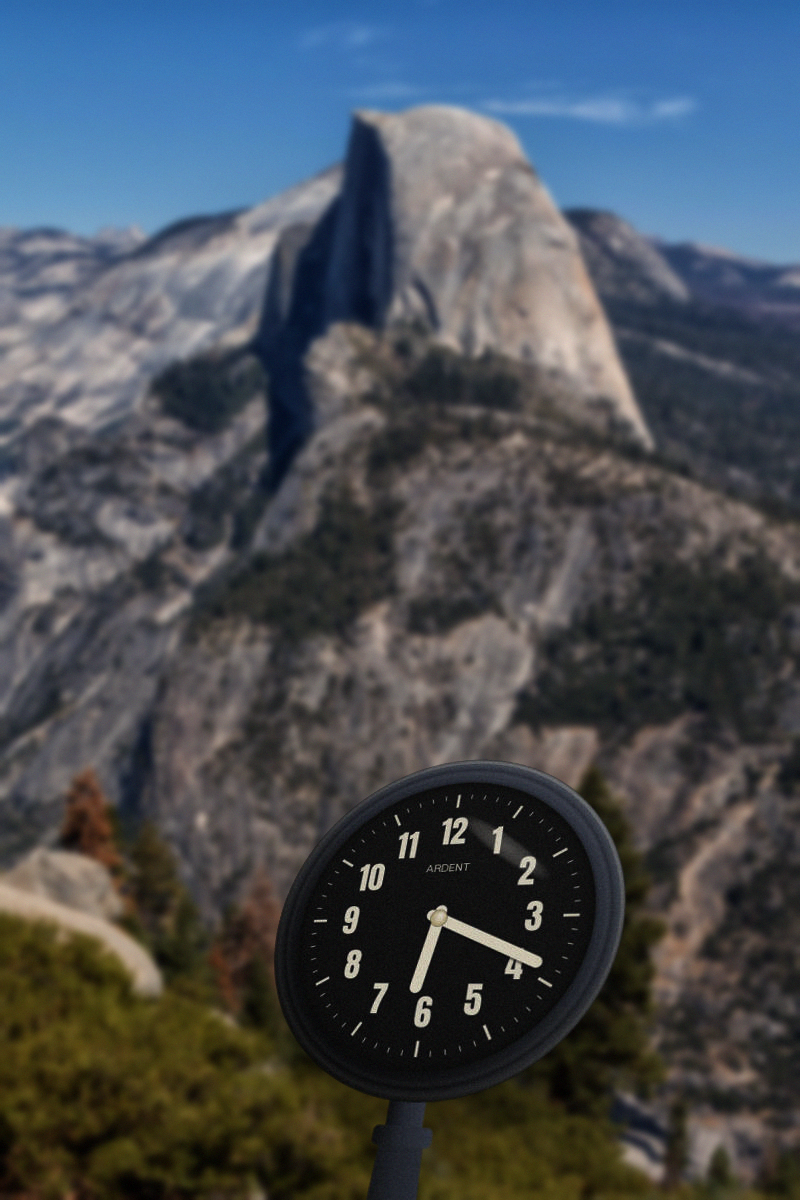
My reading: 6:19
